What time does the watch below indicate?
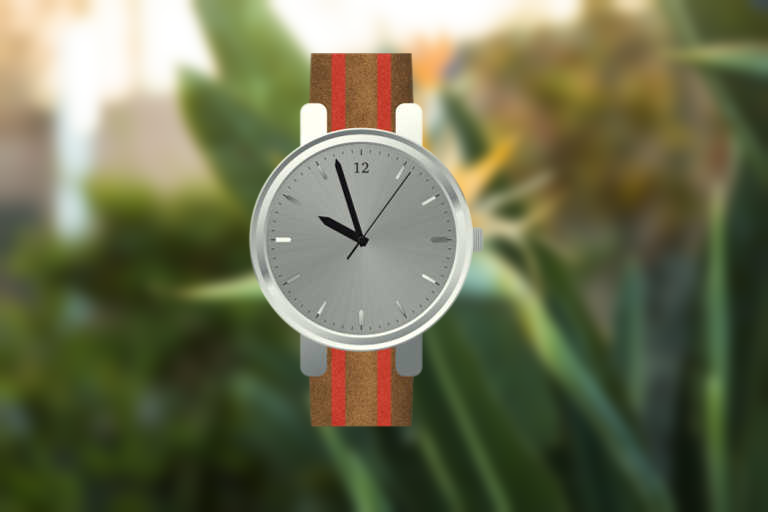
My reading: 9:57:06
